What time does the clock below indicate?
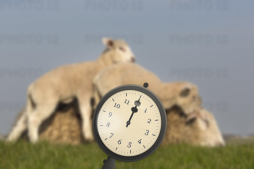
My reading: 12:00
